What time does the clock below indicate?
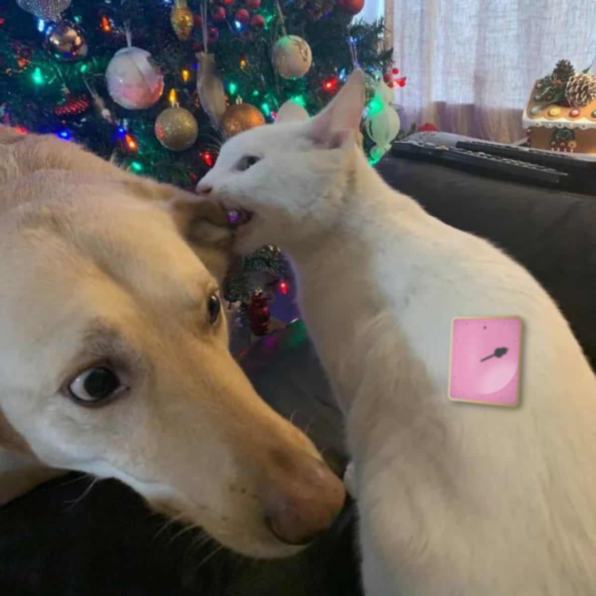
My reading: 2:11
